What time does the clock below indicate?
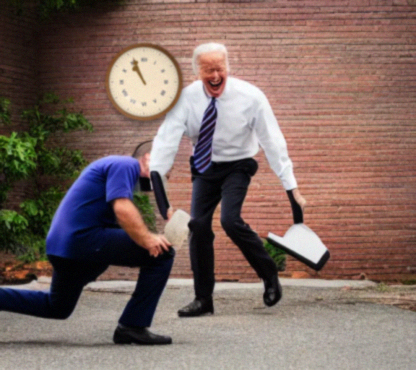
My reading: 10:56
